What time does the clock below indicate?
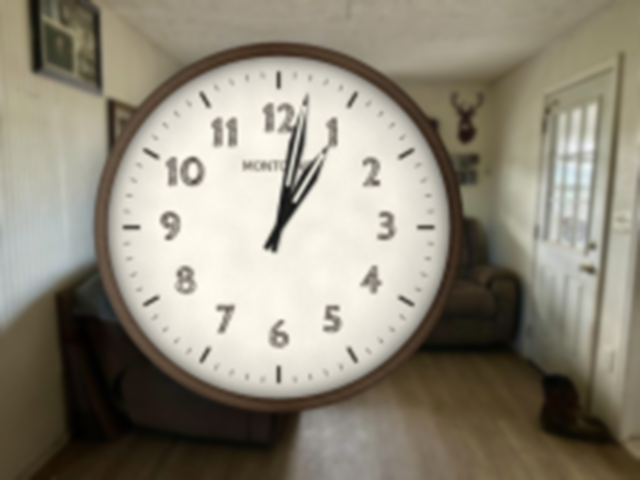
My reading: 1:02
